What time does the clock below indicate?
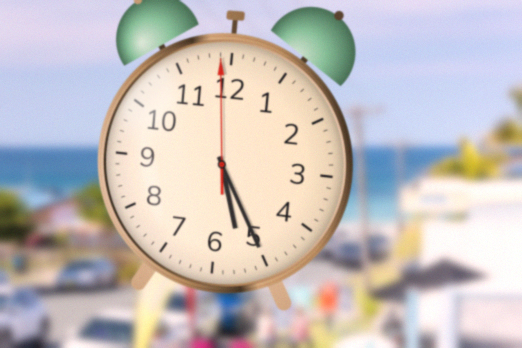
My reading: 5:24:59
